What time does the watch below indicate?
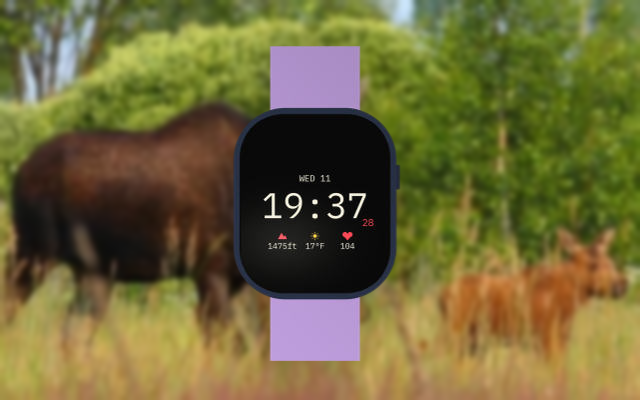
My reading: 19:37:28
